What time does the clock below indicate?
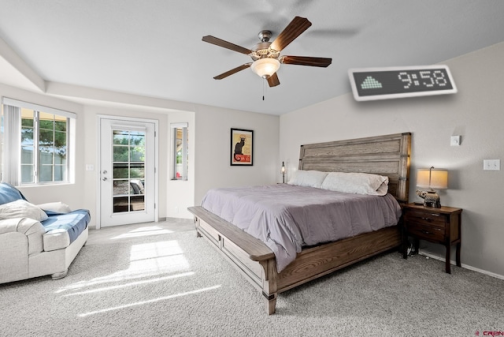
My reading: 9:58
